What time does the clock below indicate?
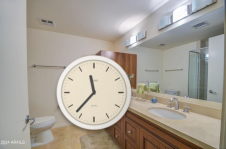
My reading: 11:37
